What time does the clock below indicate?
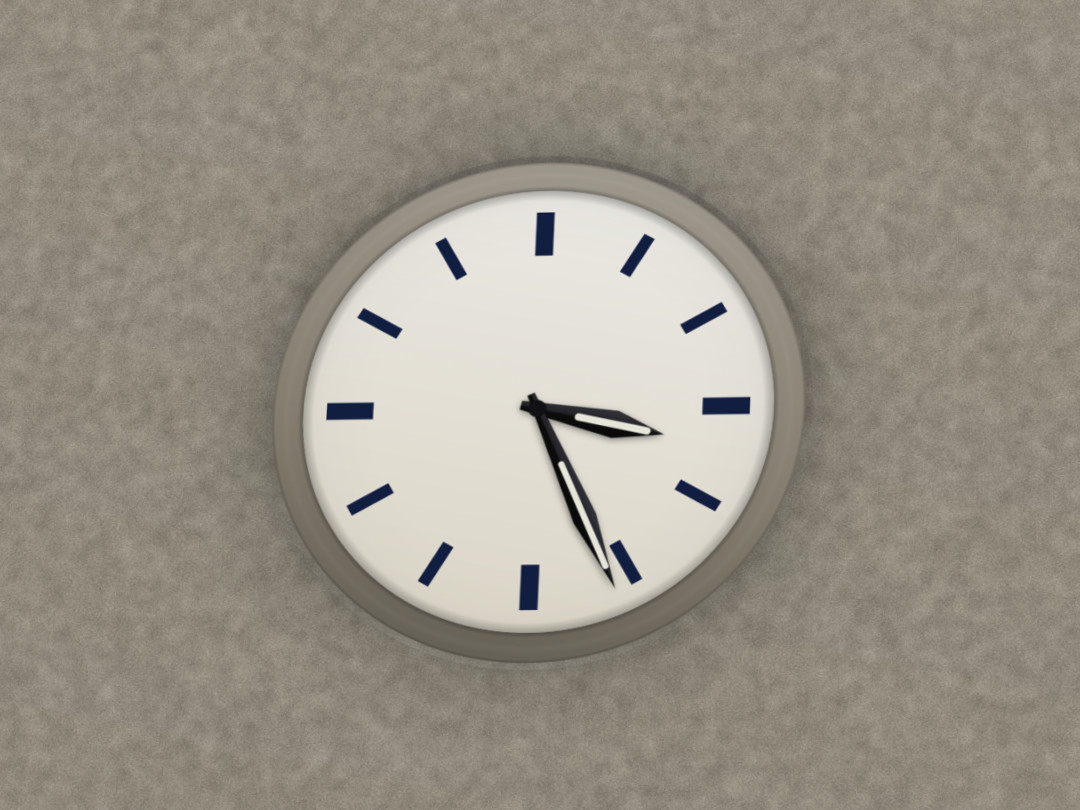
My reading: 3:26
